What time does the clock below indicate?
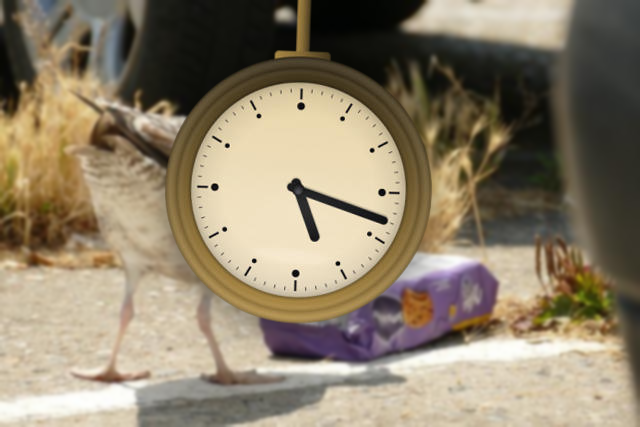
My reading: 5:18
